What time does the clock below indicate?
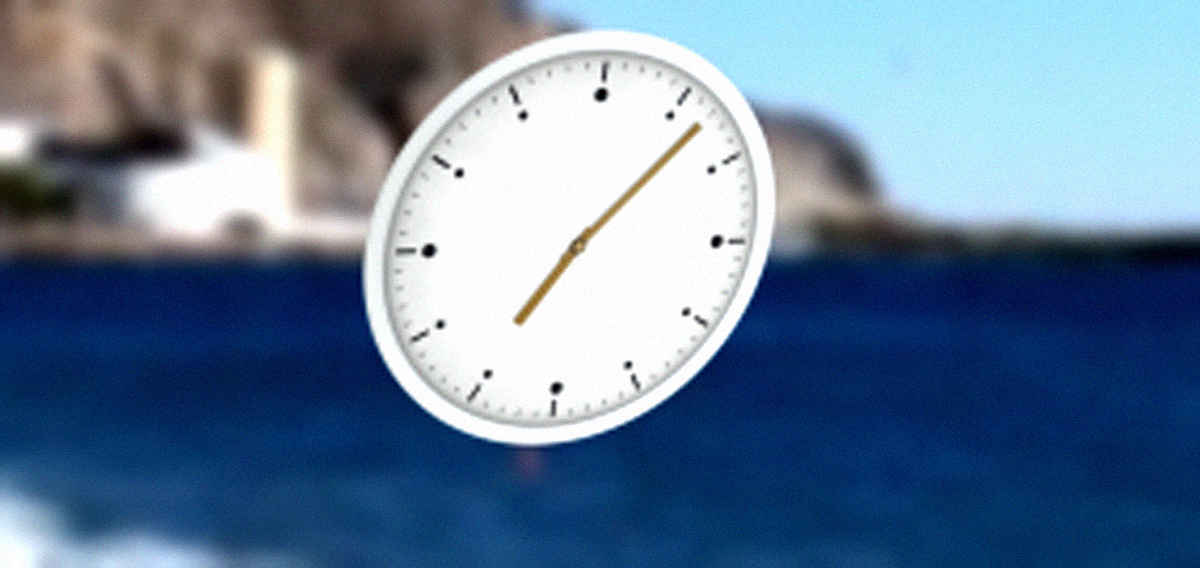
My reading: 7:07
